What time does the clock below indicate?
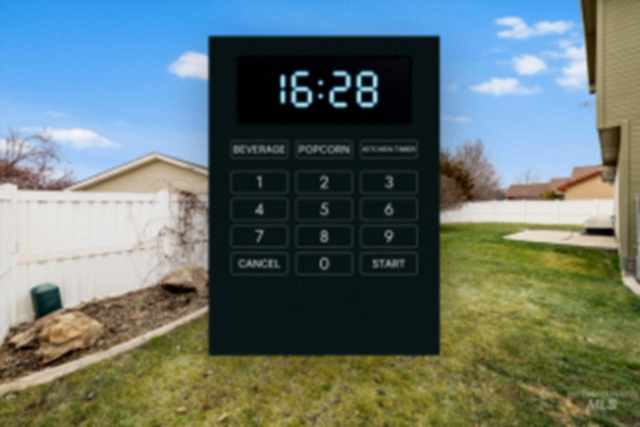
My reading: 16:28
